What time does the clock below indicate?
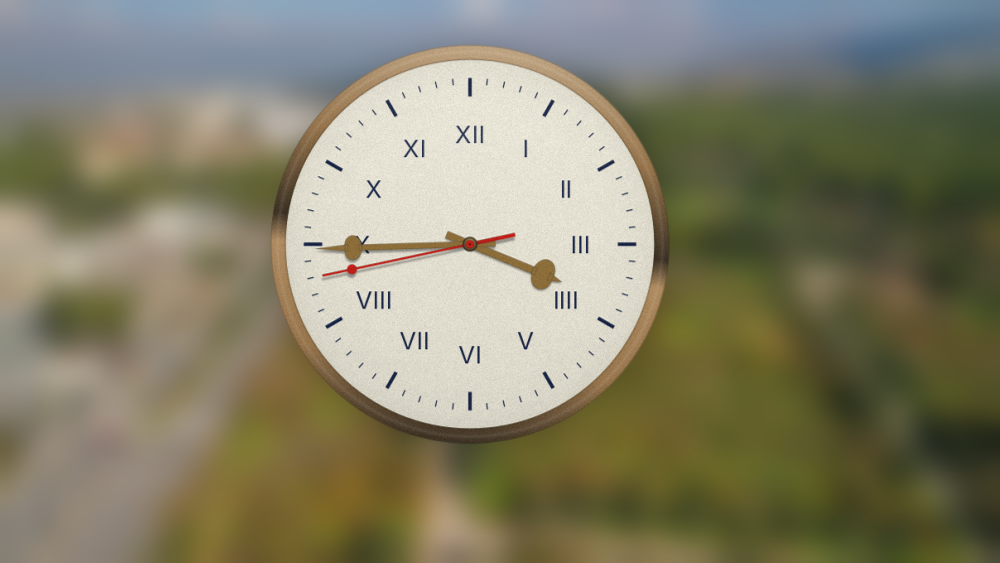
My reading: 3:44:43
